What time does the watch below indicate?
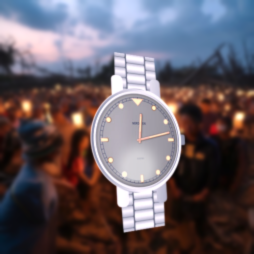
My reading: 12:13
